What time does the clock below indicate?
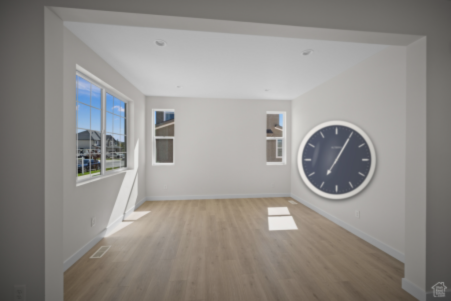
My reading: 7:05
